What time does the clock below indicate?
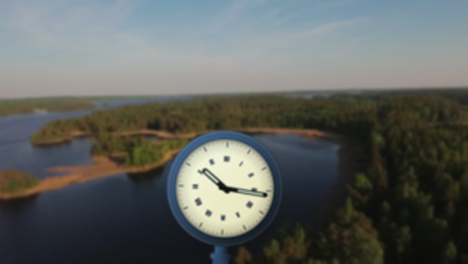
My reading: 10:16
